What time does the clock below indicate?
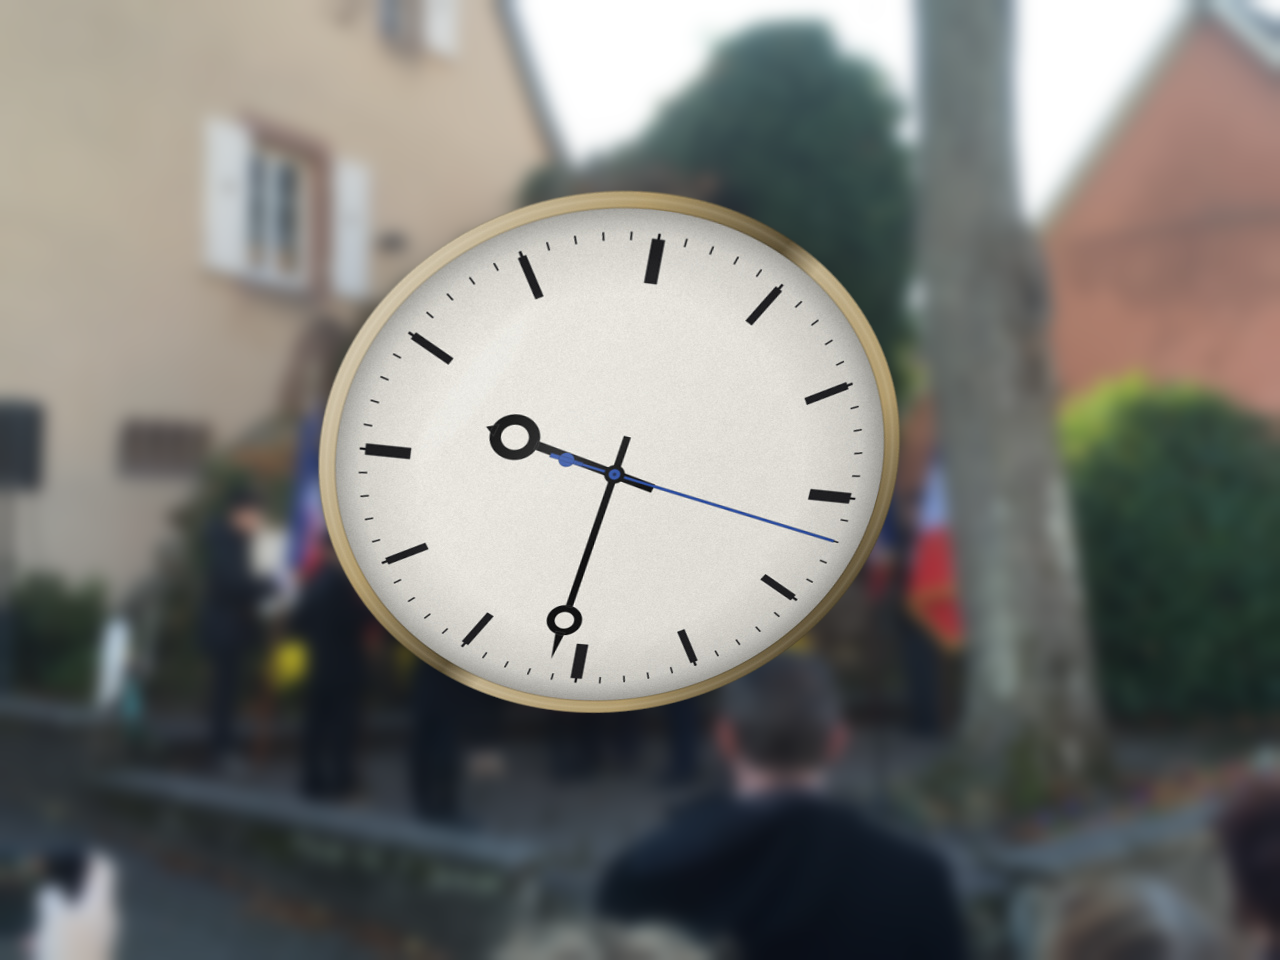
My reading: 9:31:17
